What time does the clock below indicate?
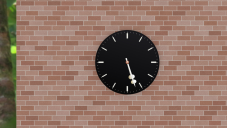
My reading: 5:27
